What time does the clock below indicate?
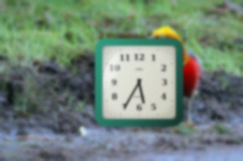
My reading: 5:35
